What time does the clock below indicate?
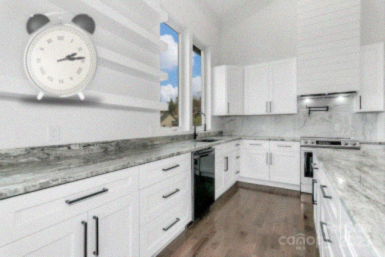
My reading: 2:14
